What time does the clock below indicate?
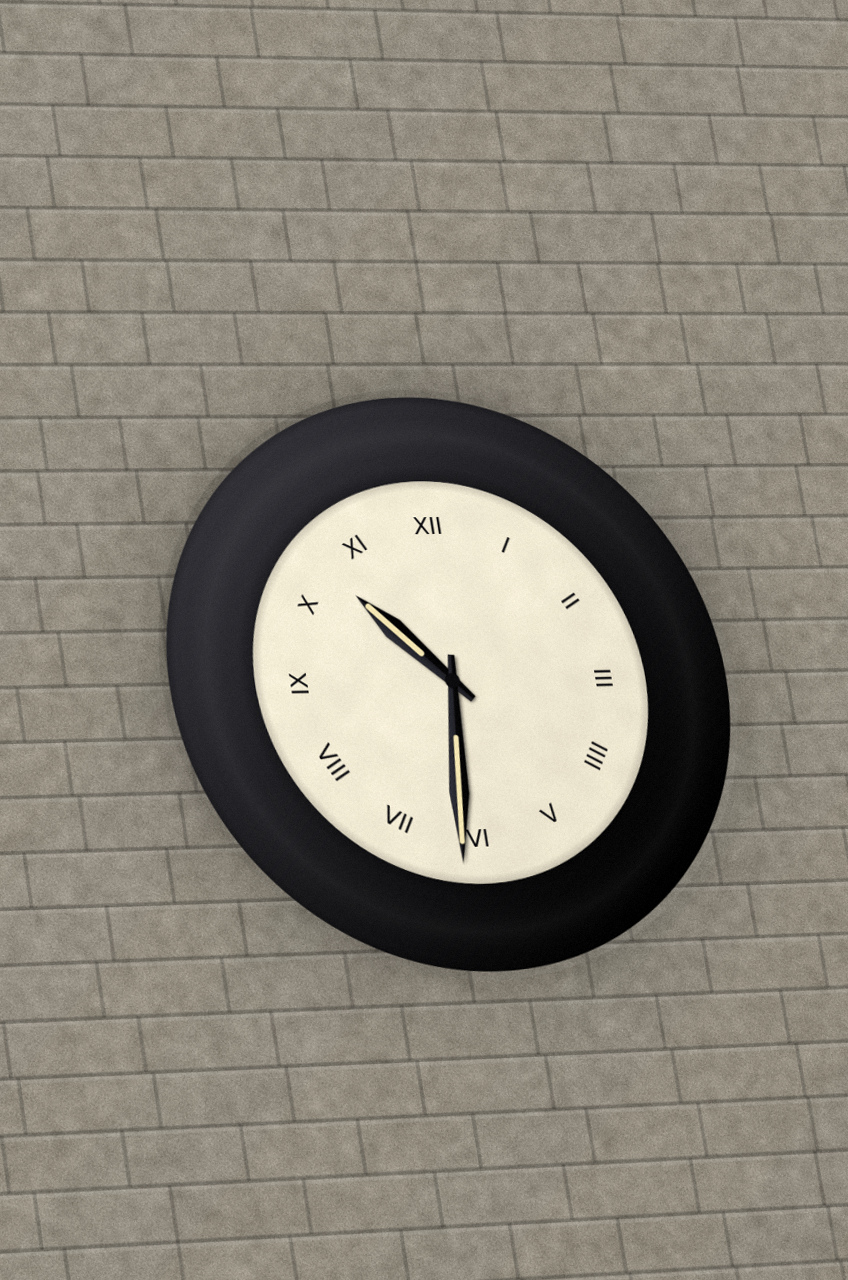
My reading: 10:31
